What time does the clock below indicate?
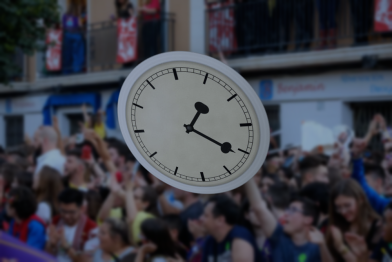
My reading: 1:21
